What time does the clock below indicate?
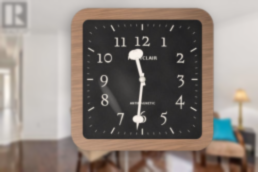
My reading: 11:31
